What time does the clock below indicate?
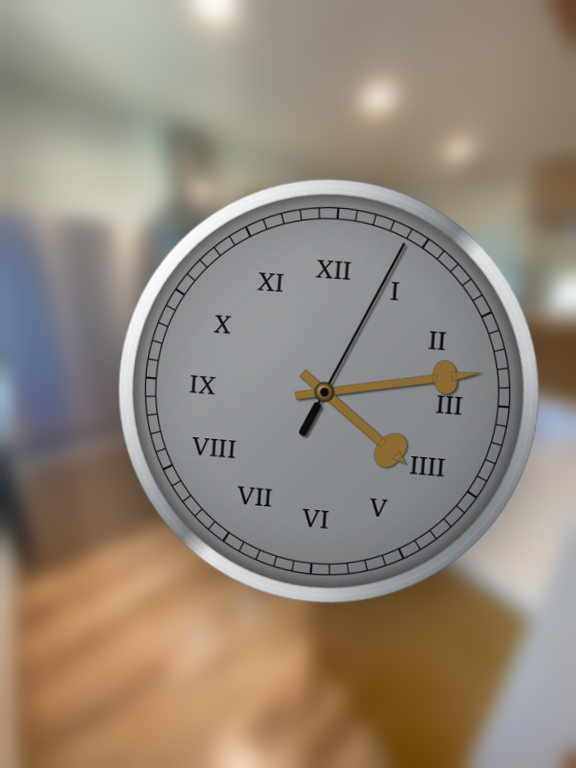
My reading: 4:13:04
